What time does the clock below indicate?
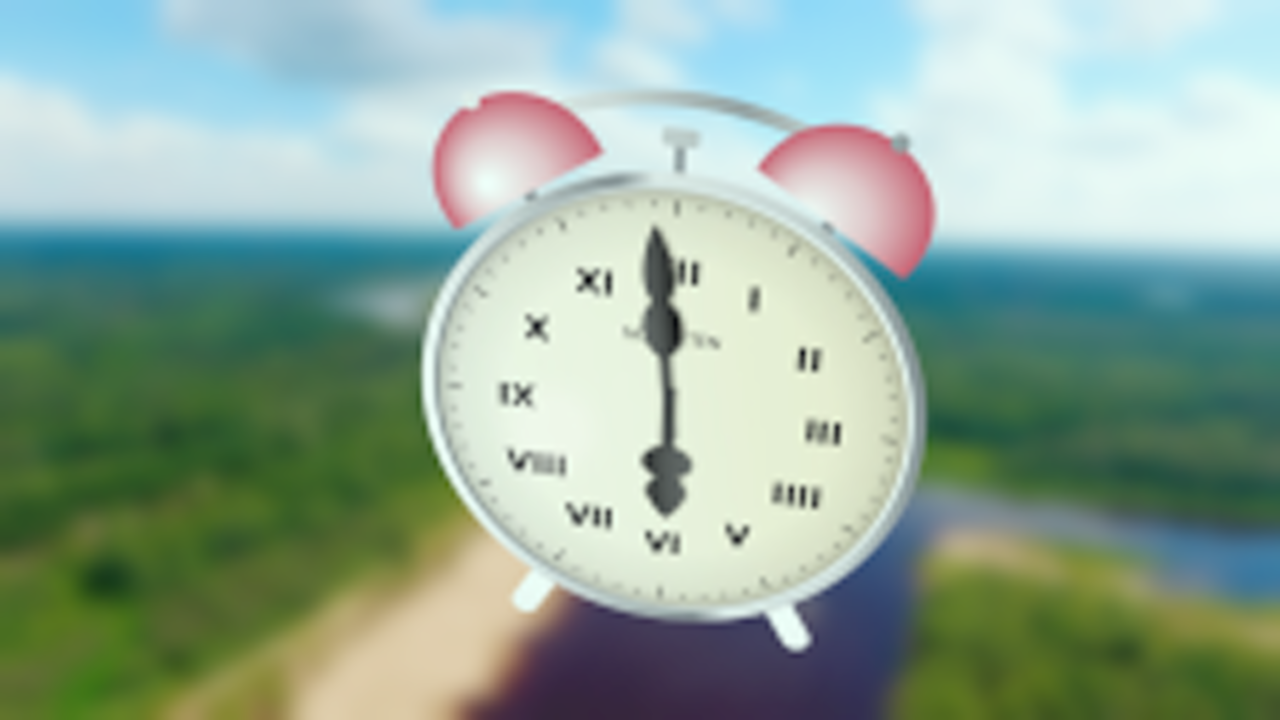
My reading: 5:59
